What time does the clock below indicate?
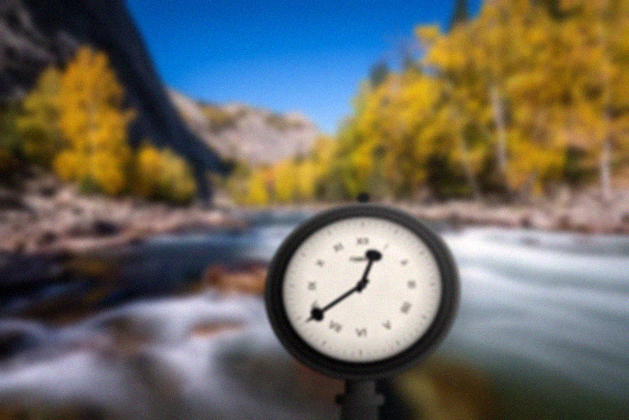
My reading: 12:39
